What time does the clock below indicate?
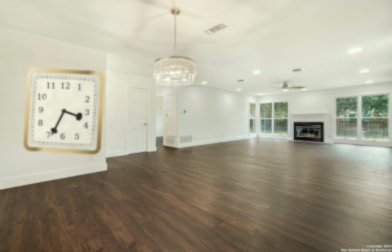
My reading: 3:34
